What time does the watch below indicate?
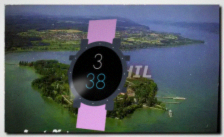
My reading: 3:38
